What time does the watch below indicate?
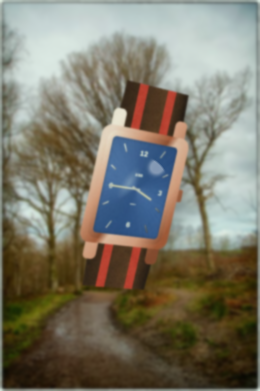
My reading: 3:45
